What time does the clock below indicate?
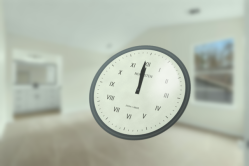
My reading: 11:59
